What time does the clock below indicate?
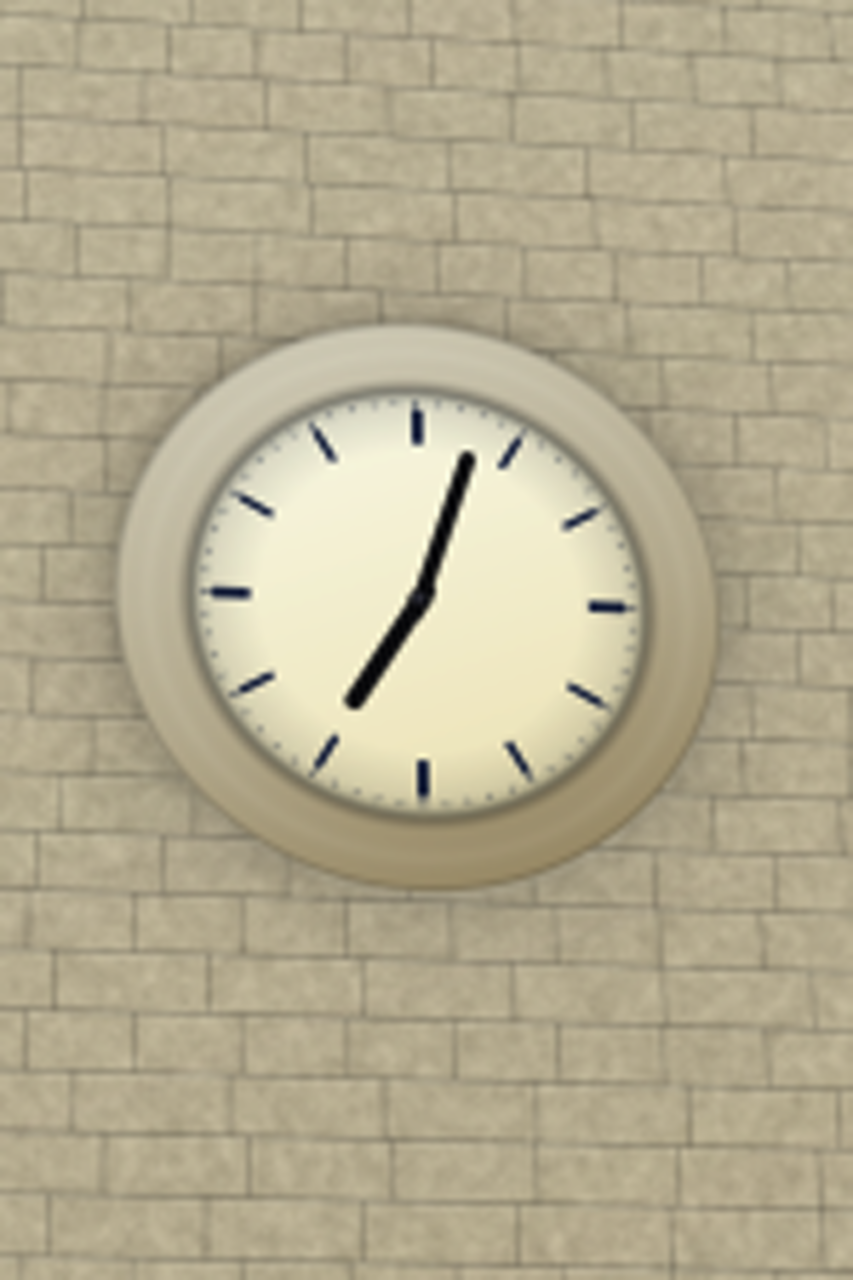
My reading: 7:03
